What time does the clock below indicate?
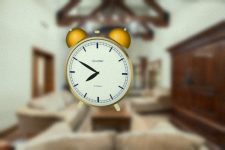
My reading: 7:50
